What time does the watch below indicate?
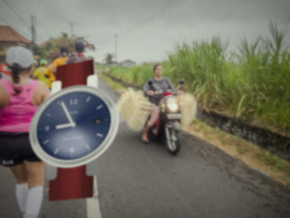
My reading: 8:56
